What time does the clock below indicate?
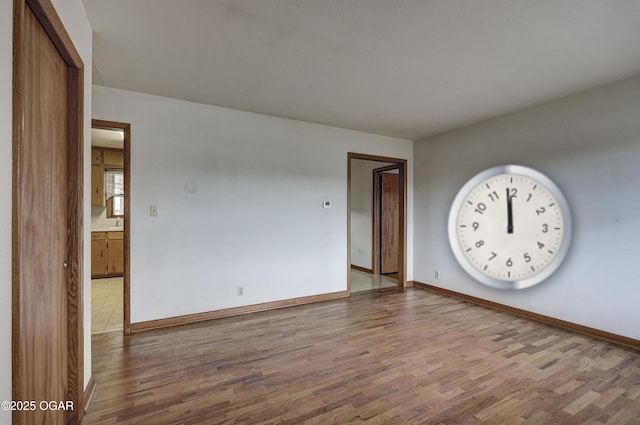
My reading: 11:59
